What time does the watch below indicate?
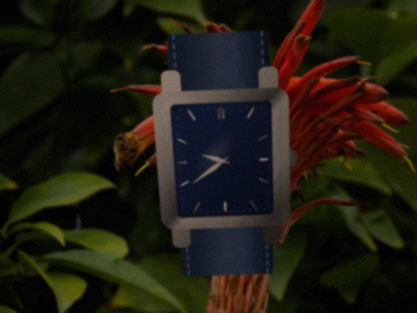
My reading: 9:39
